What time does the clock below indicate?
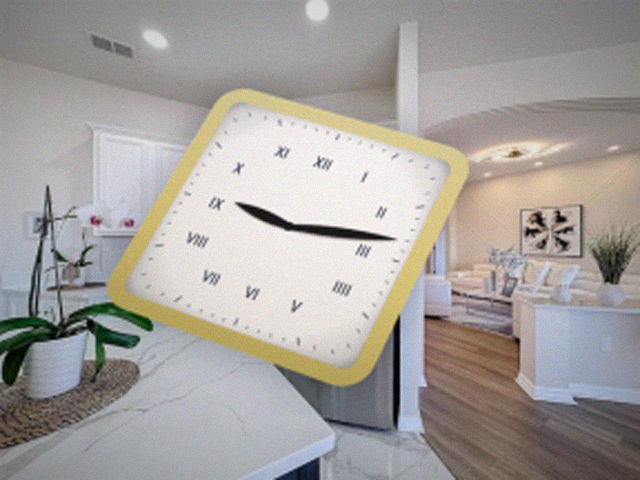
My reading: 9:13
